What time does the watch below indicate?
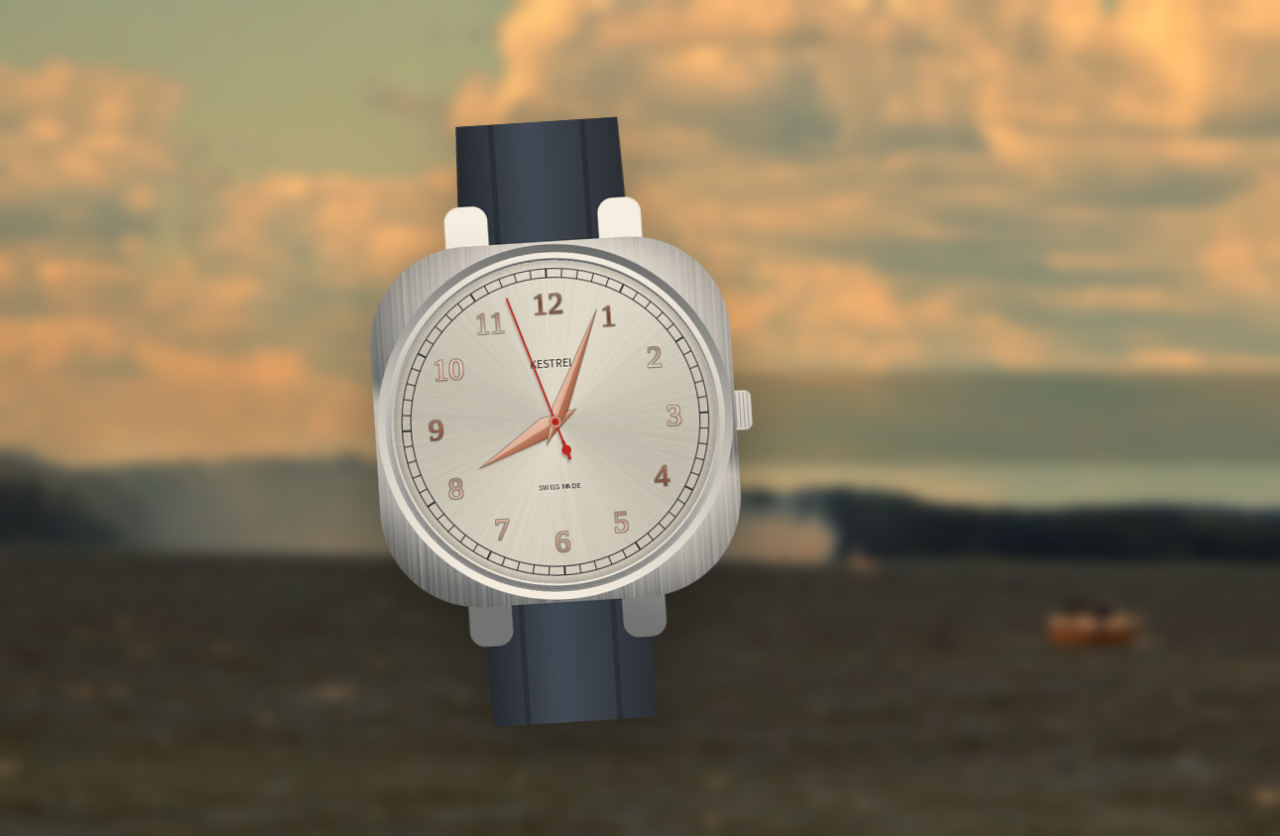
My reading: 8:03:57
